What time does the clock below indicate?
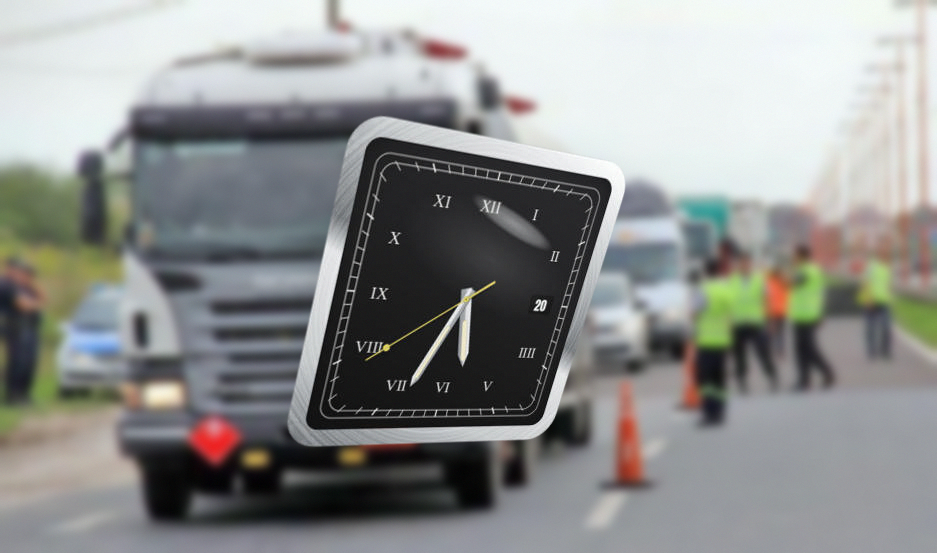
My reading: 5:33:39
